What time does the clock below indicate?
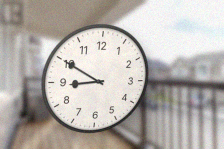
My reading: 8:50
